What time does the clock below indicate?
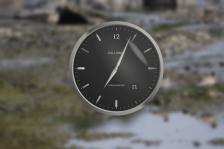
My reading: 7:04
